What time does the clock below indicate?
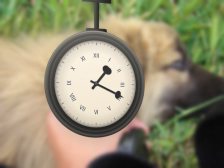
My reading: 1:19
